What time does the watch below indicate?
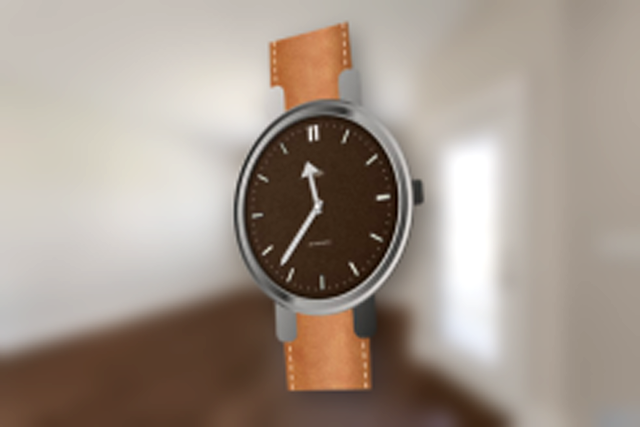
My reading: 11:37
